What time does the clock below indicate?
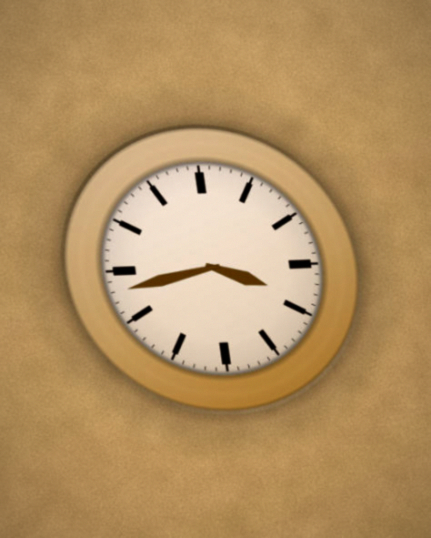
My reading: 3:43
